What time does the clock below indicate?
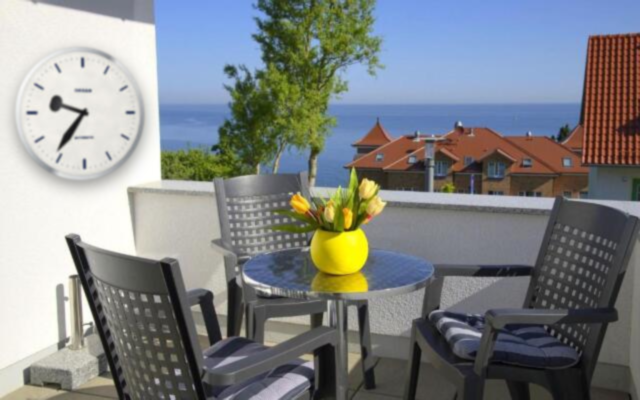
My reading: 9:36
